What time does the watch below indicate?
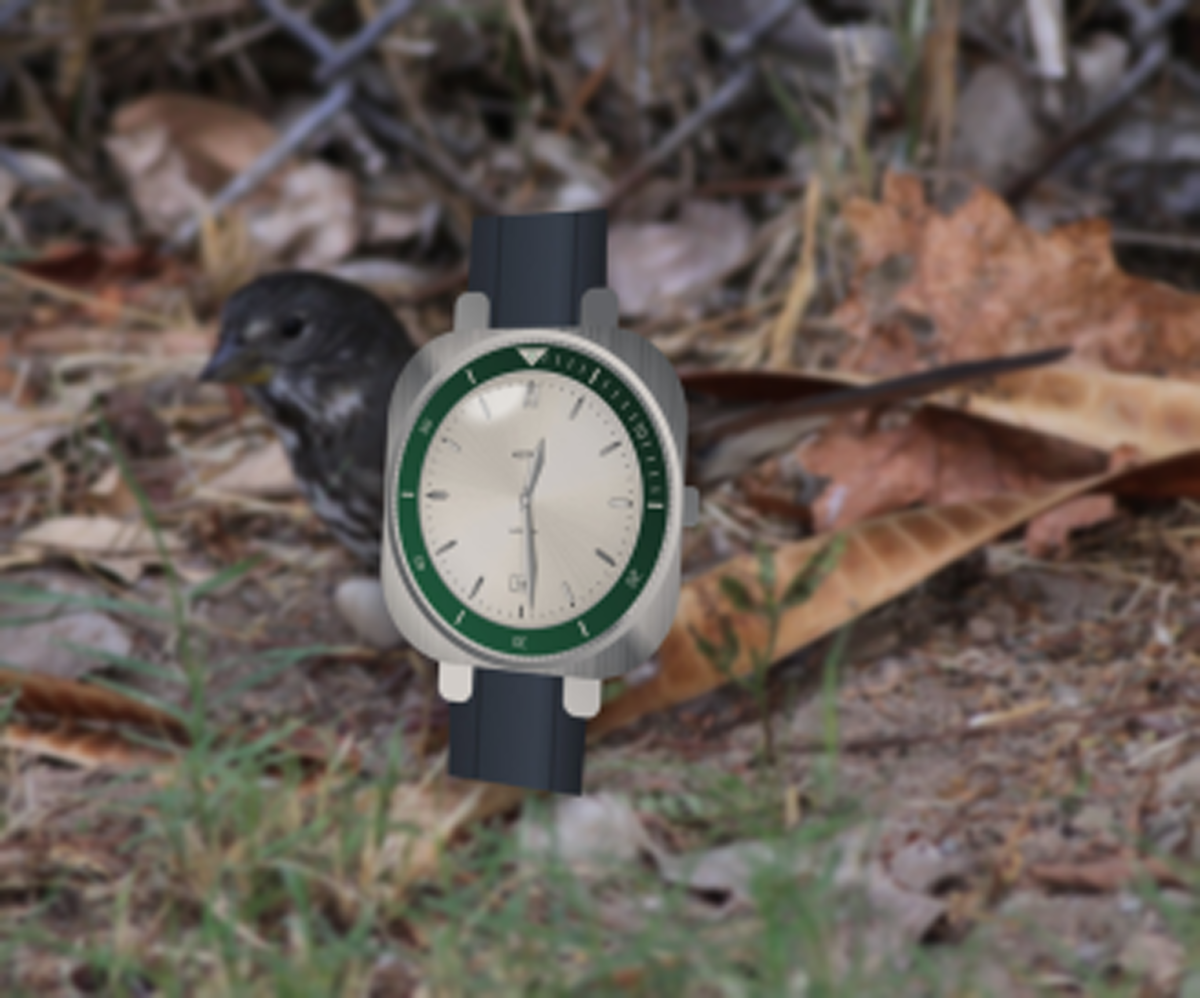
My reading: 12:29
